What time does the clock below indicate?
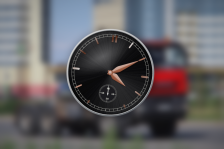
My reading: 4:10
